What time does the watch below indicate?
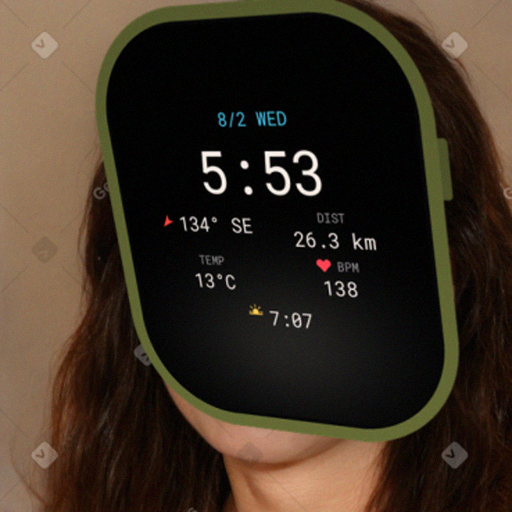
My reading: 5:53
